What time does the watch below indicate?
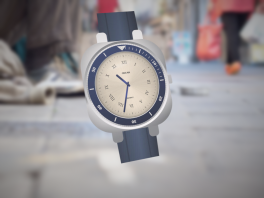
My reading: 10:33
